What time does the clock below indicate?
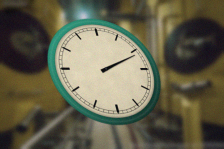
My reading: 2:11
